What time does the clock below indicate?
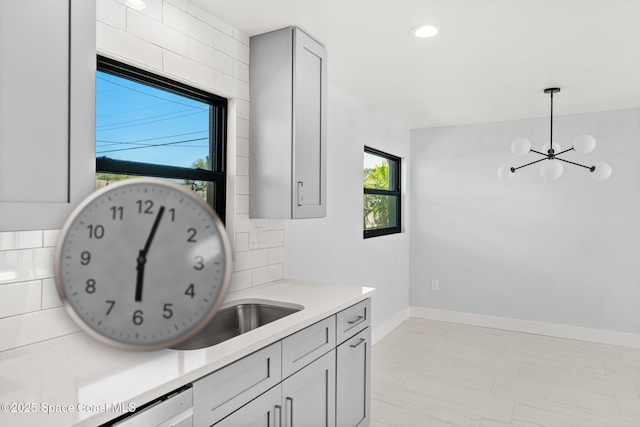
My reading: 6:03
